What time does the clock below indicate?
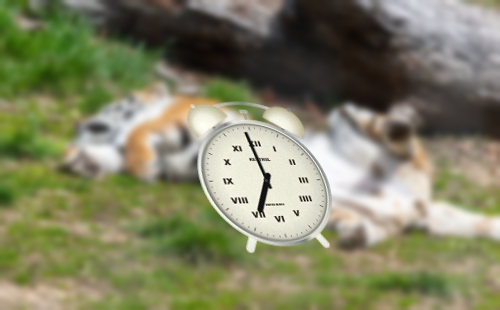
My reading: 6:59
